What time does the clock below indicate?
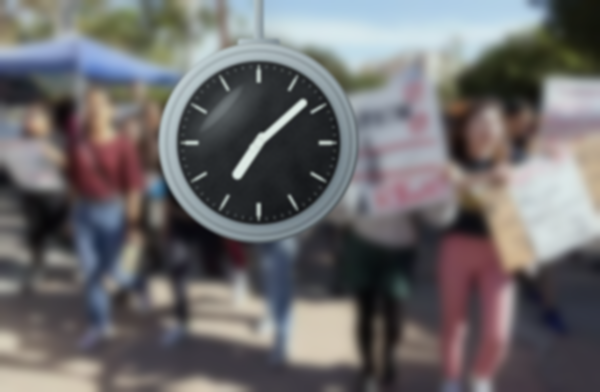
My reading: 7:08
